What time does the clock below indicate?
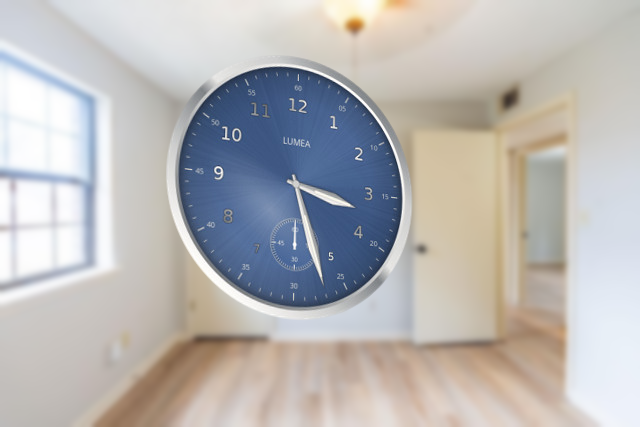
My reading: 3:27
